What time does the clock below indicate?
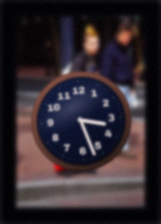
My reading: 3:27
